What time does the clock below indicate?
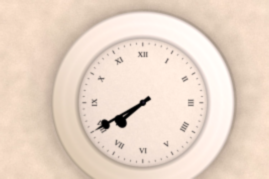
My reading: 7:40
